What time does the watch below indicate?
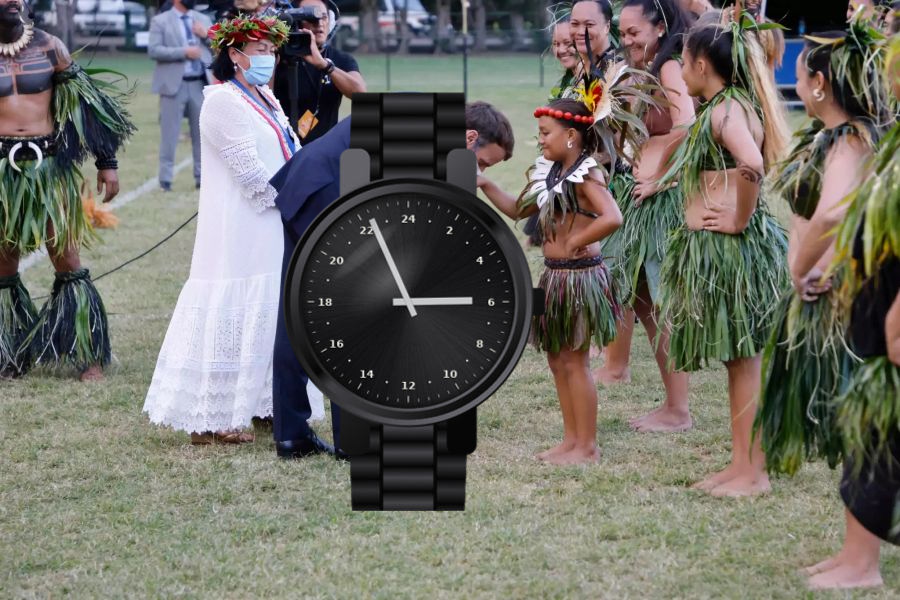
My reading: 5:56
